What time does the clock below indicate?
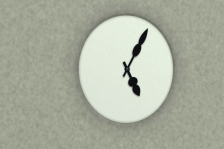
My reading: 5:05
